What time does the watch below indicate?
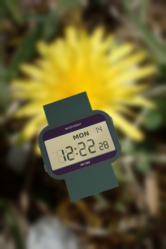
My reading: 12:22:28
